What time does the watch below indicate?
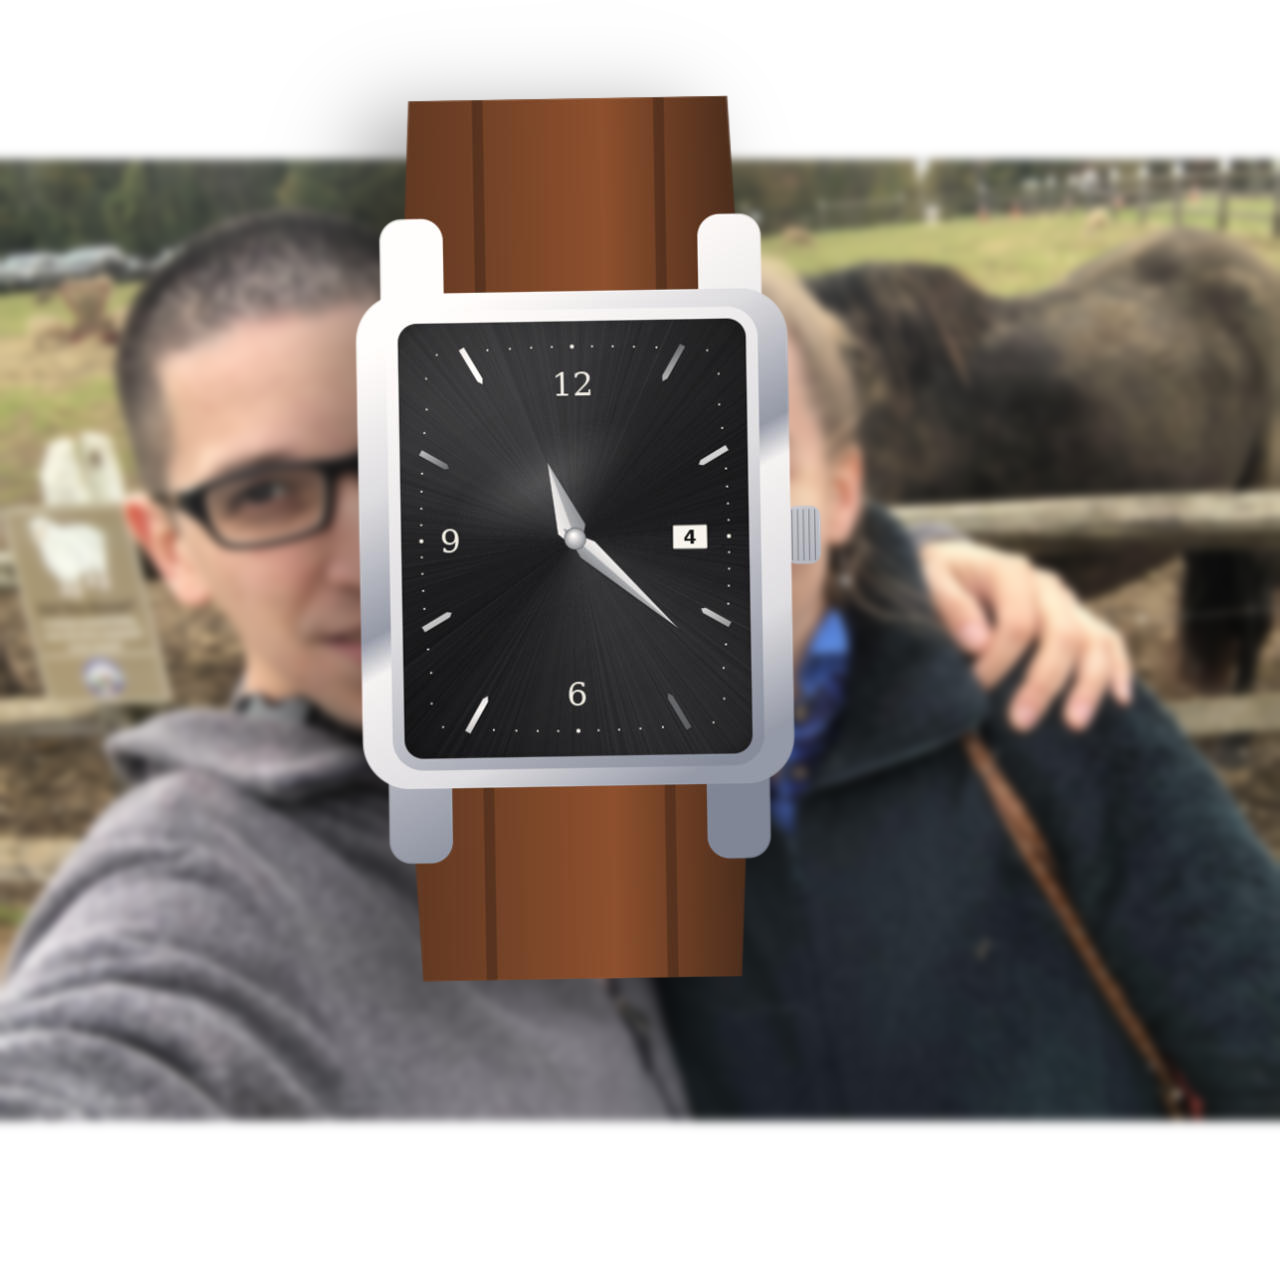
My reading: 11:22
